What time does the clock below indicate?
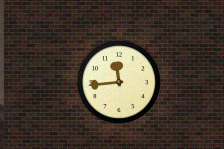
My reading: 11:44
